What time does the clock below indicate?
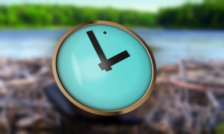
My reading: 1:56
